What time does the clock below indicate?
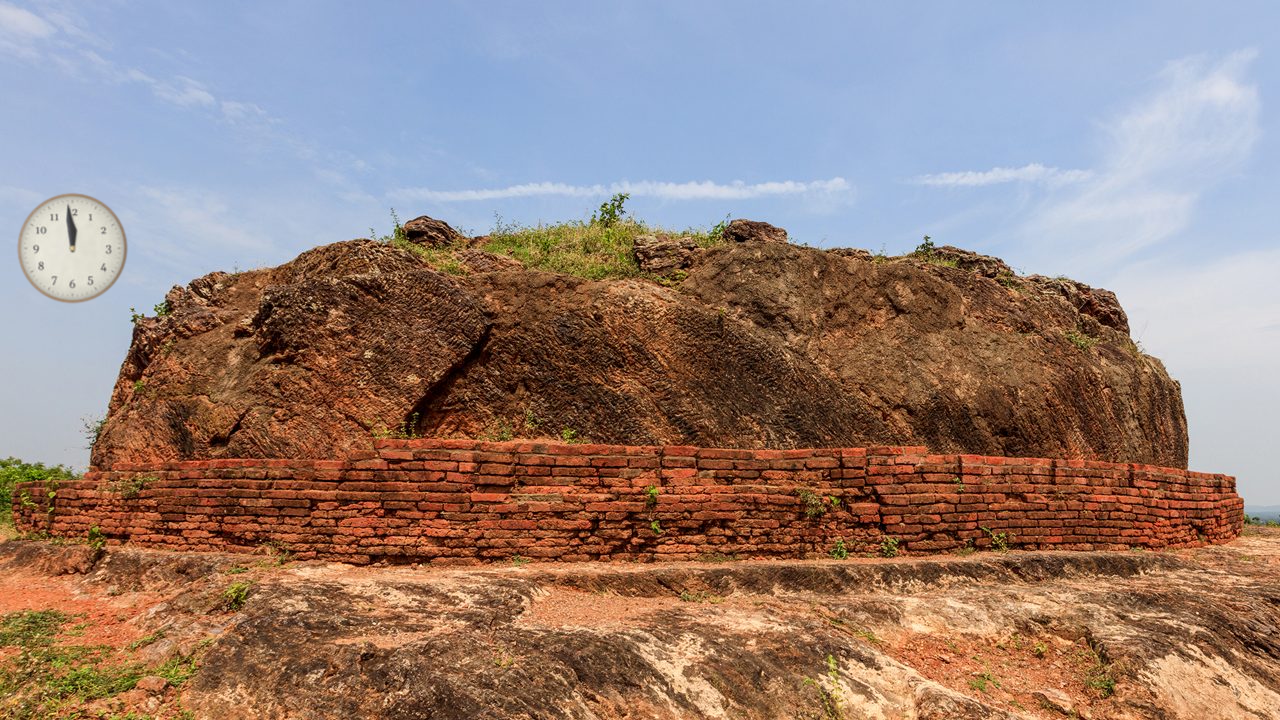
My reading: 11:59
